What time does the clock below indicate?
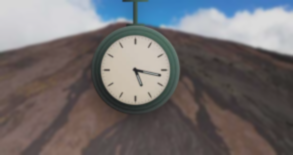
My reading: 5:17
